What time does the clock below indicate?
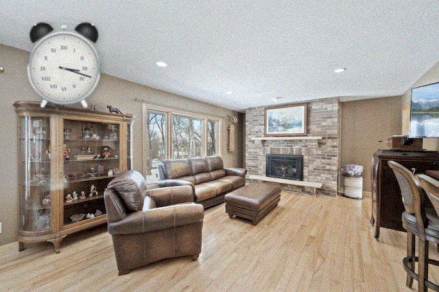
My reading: 3:18
